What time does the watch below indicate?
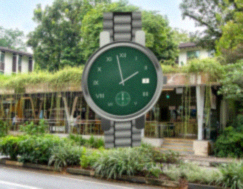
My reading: 1:58
